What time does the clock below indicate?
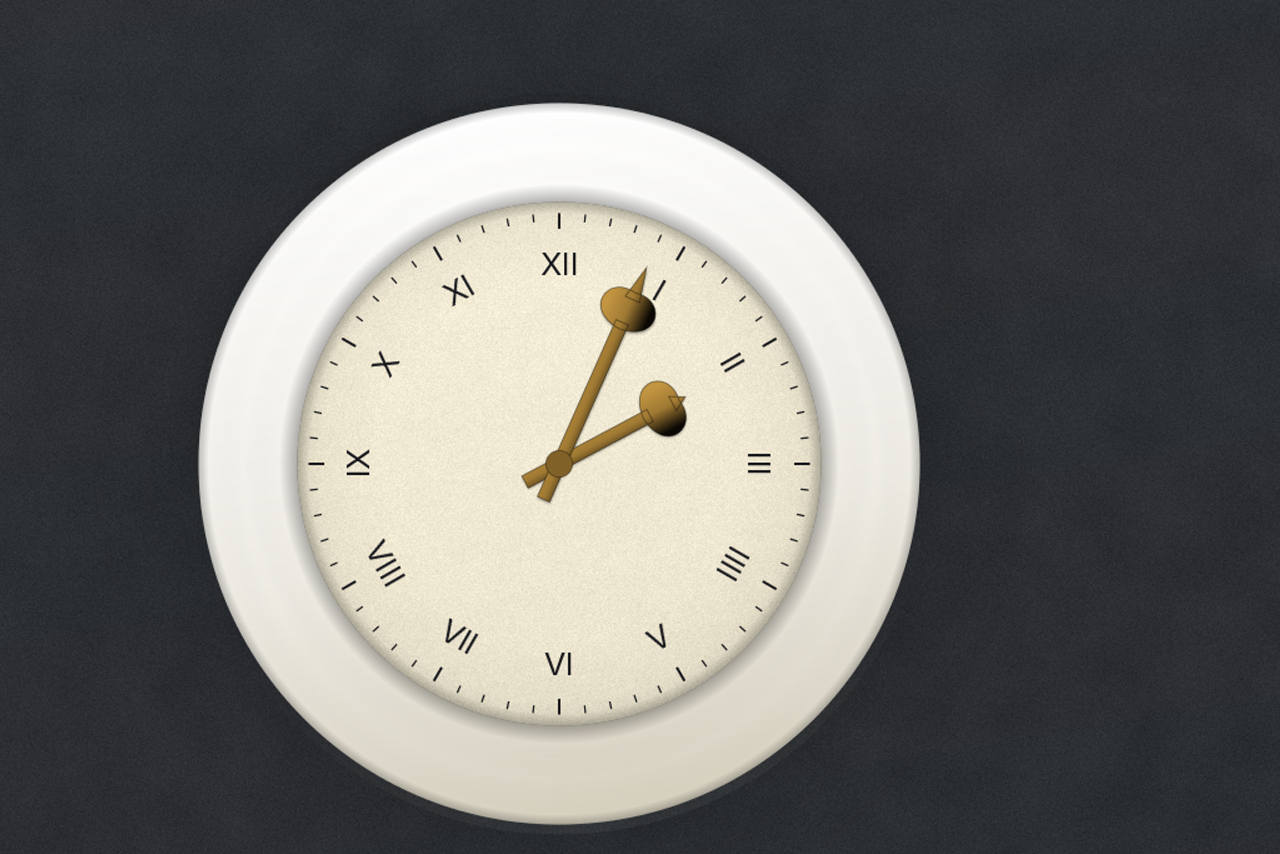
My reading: 2:04
